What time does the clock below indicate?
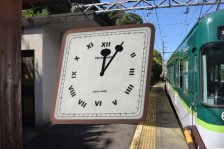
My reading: 12:05
